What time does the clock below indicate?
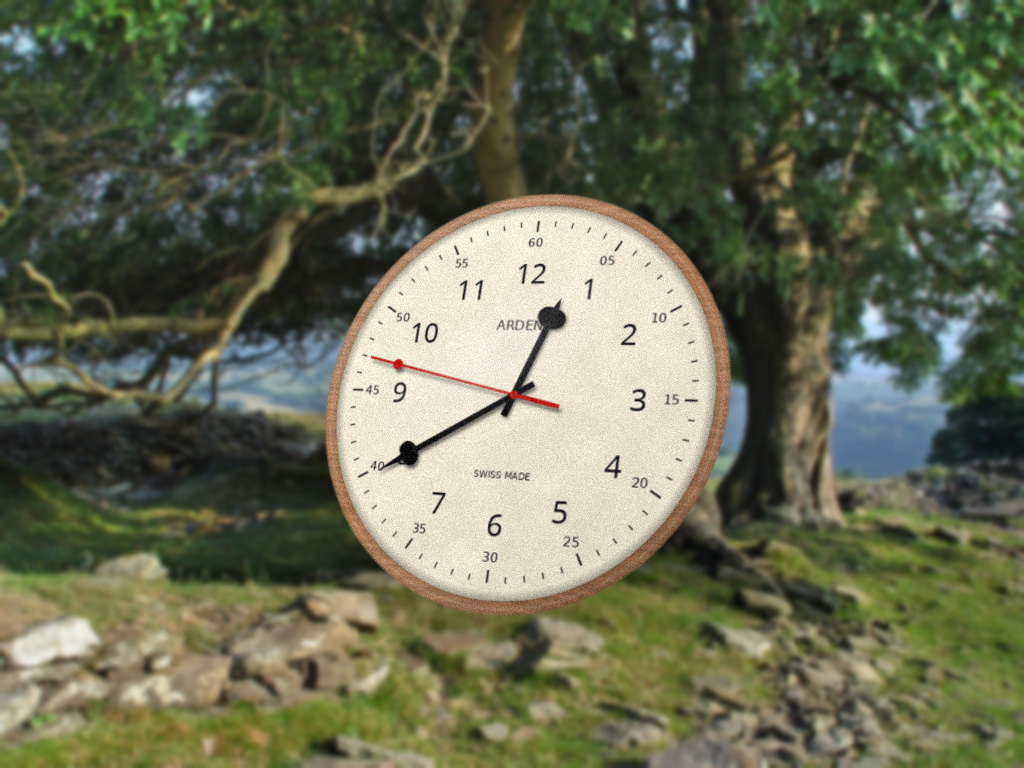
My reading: 12:39:47
